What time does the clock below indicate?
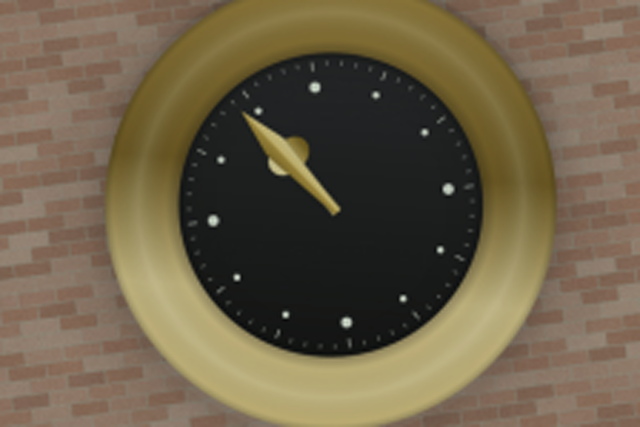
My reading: 10:54
